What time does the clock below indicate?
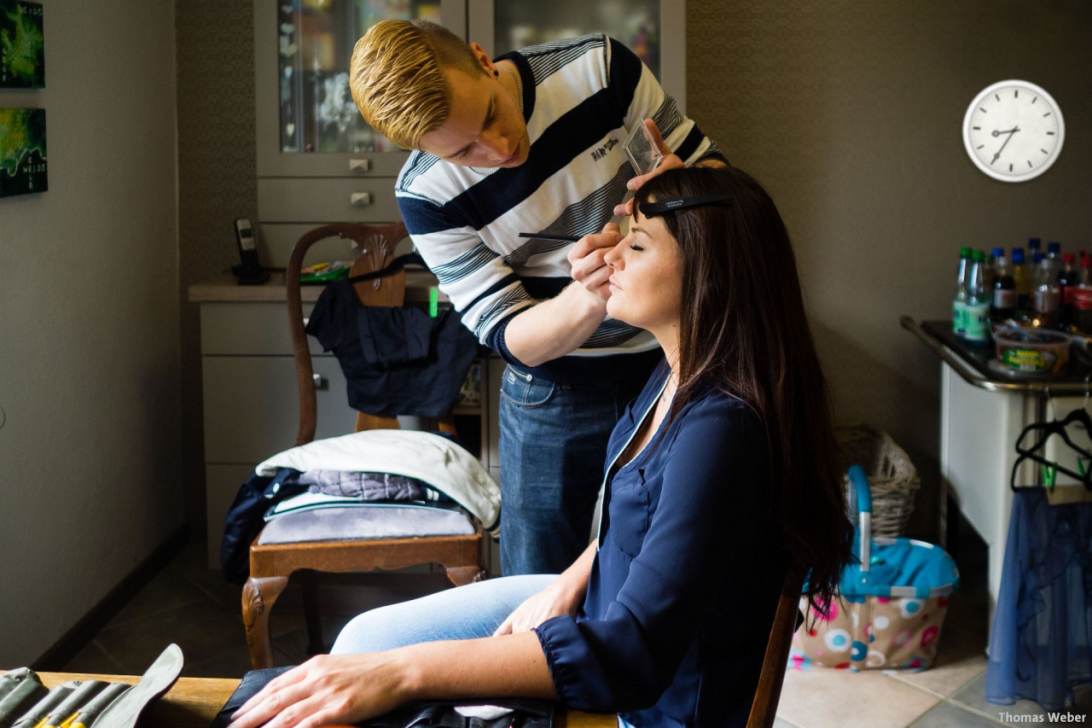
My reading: 8:35
